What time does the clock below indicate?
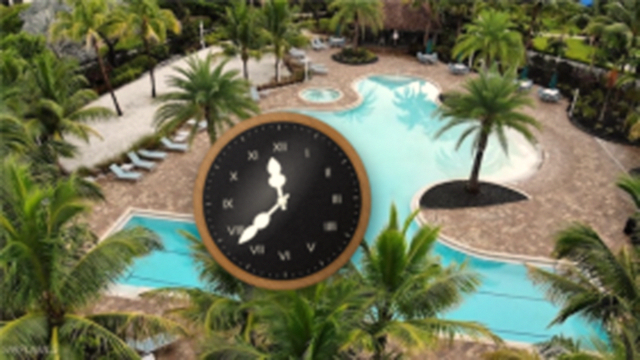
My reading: 11:38
